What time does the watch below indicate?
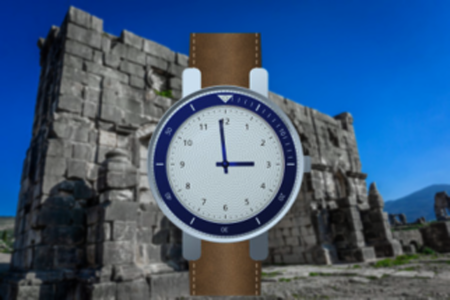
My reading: 2:59
